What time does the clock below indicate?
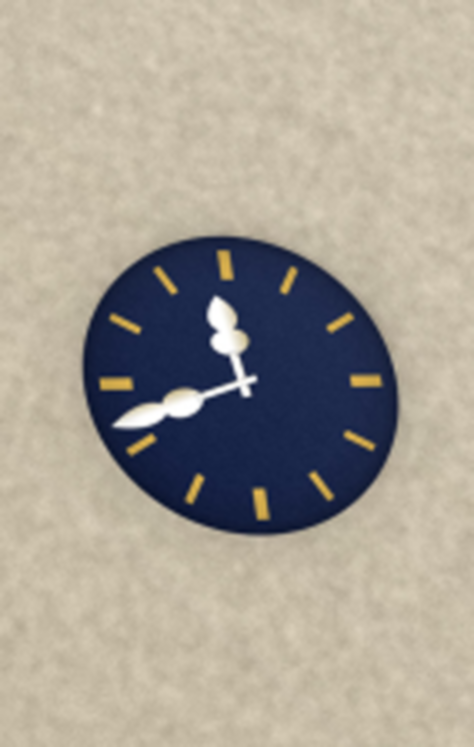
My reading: 11:42
